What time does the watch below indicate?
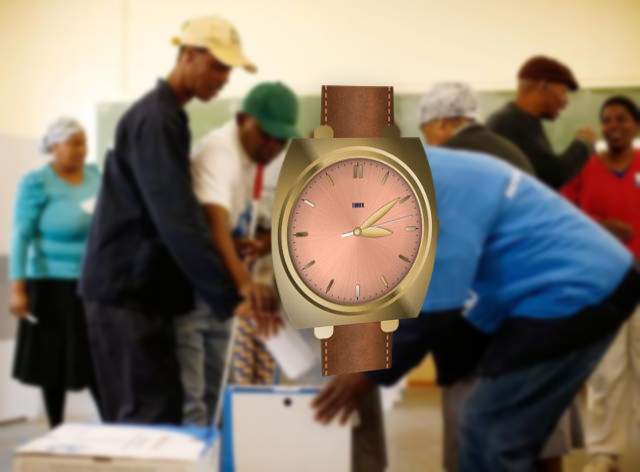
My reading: 3:09:13
